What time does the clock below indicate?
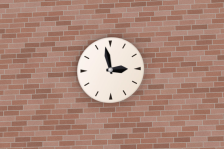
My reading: 2:58
